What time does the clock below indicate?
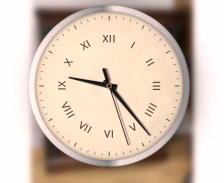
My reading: 9:23:27
